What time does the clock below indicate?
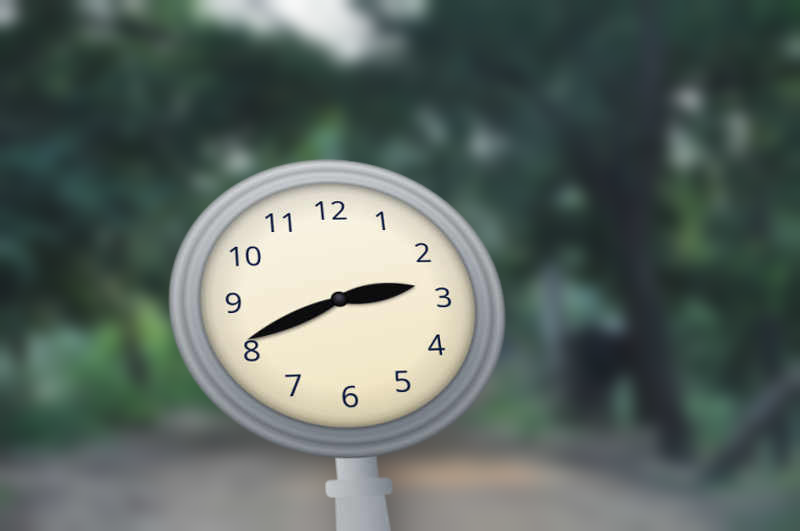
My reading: 2:41
